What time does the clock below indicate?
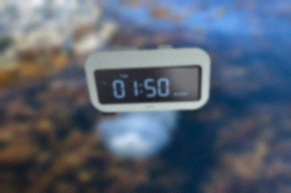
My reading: 1:50
